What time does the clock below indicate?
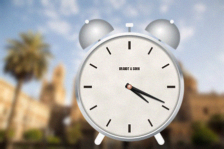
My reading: 4:19
